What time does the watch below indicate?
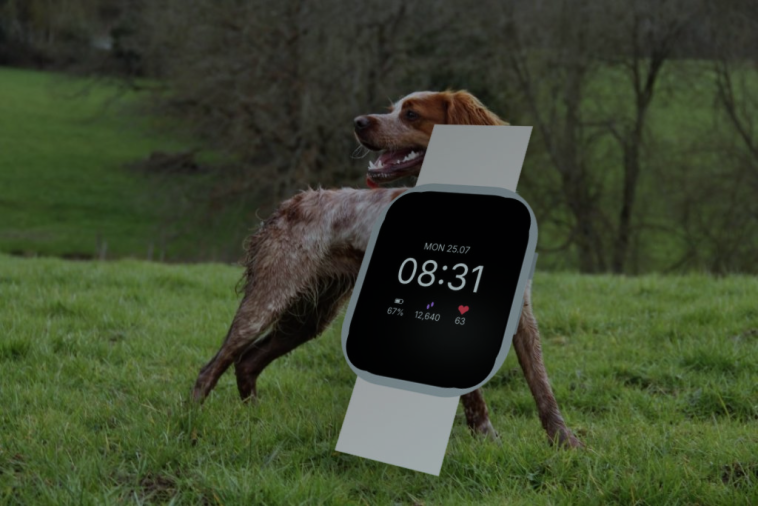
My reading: 8:31
